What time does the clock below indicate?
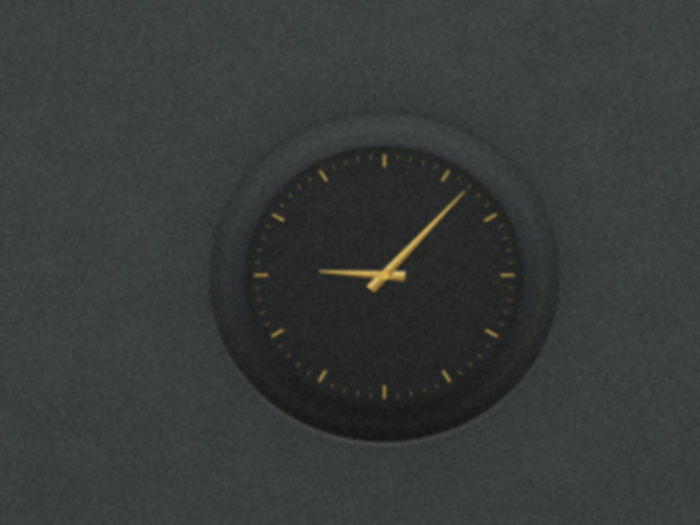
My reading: 9:07
